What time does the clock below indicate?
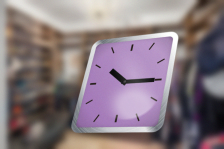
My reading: 10:15
